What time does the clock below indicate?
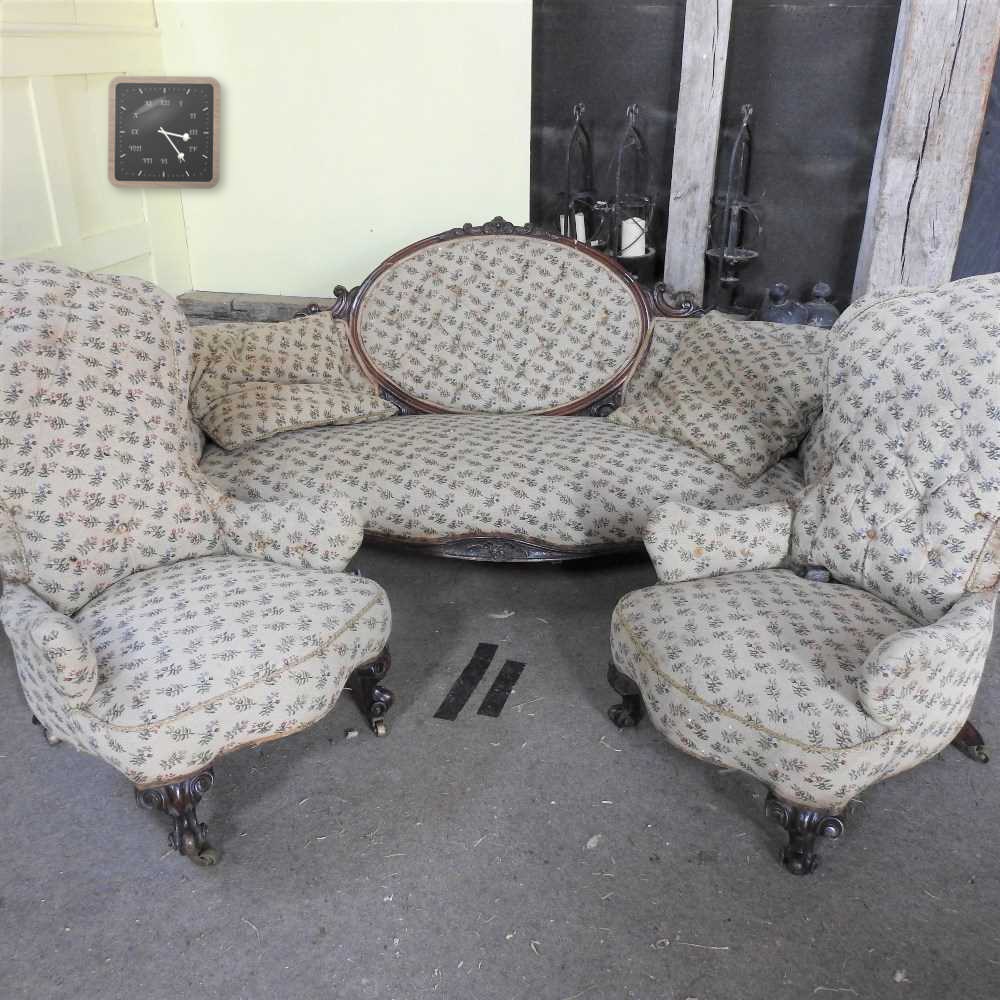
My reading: 3:24
